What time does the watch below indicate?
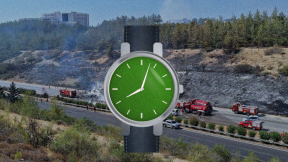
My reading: 8:03
